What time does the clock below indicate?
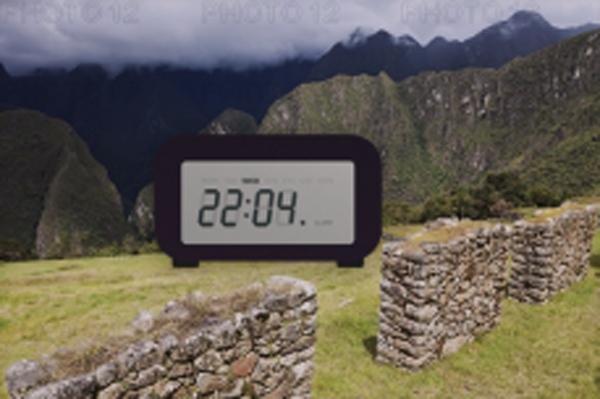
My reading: 22:04
